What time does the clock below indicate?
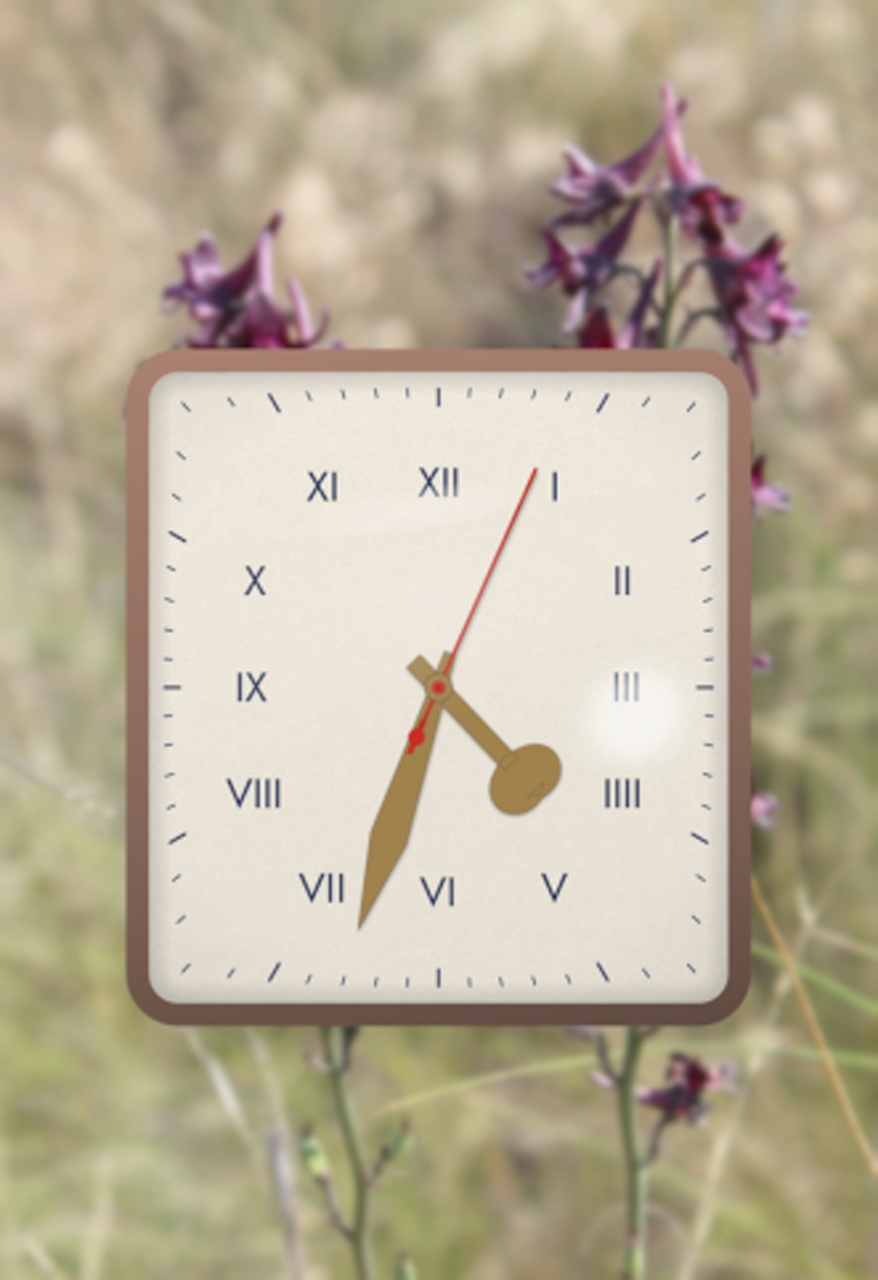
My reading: 4:33:04
